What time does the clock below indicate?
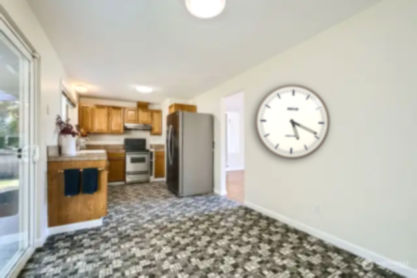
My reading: 5:19
